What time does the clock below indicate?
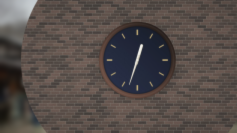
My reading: 12:33
